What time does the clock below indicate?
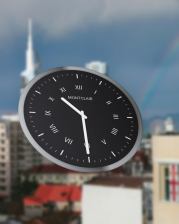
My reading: 10:30
